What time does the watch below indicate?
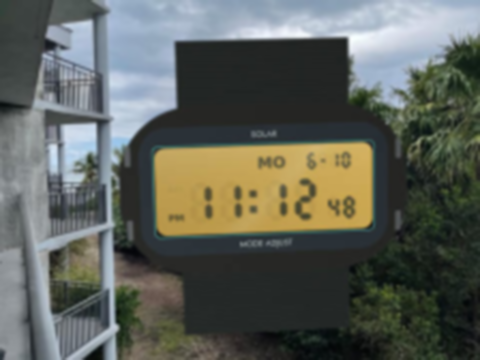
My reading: 11:12:48
